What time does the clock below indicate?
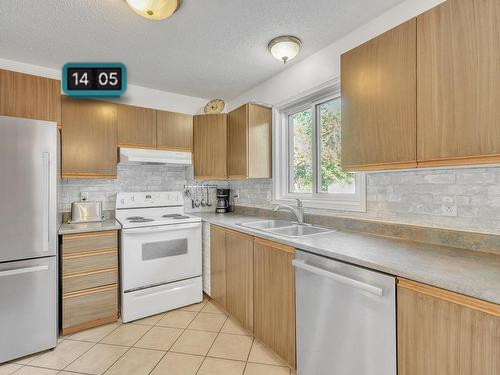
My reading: 14:05
